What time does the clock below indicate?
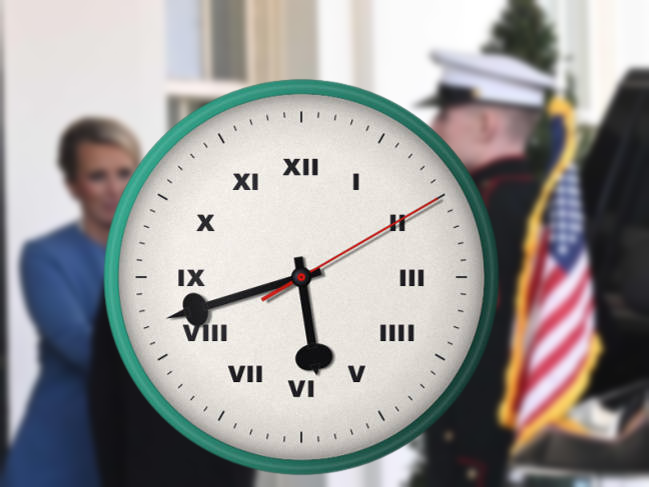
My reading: 5:42:10
